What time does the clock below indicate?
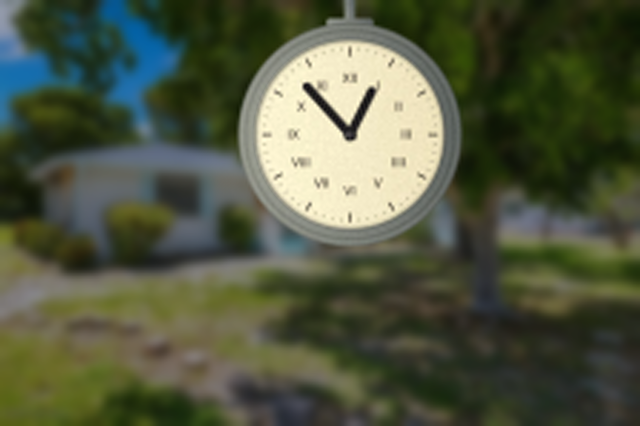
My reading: 12:53
